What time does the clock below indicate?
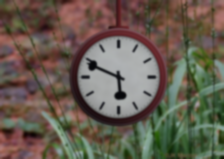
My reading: 5:49
